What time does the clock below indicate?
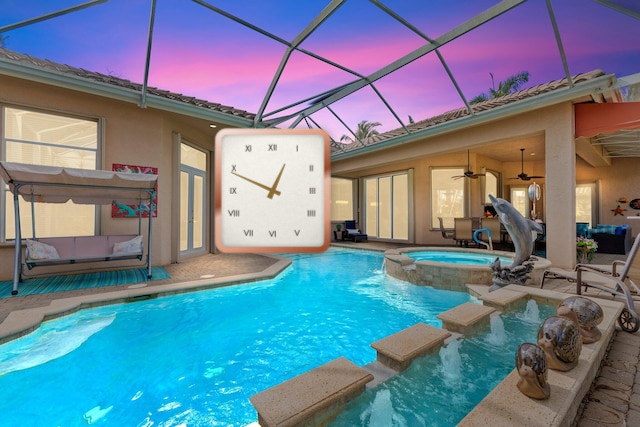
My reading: 12:49
